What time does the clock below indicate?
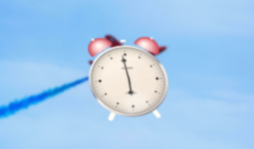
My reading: 5:59
